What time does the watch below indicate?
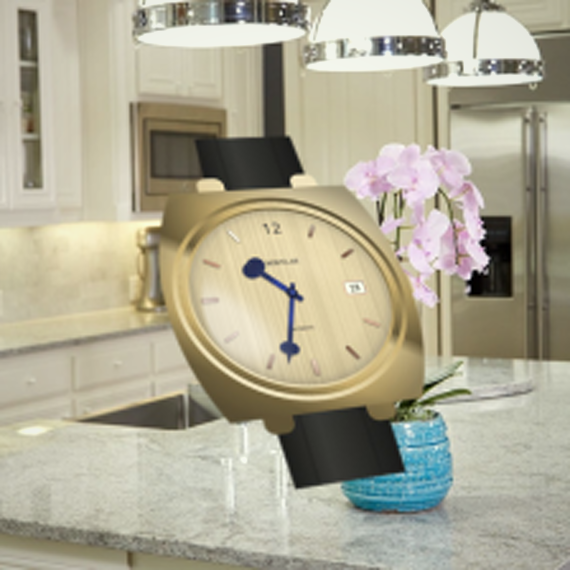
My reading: 10:33
